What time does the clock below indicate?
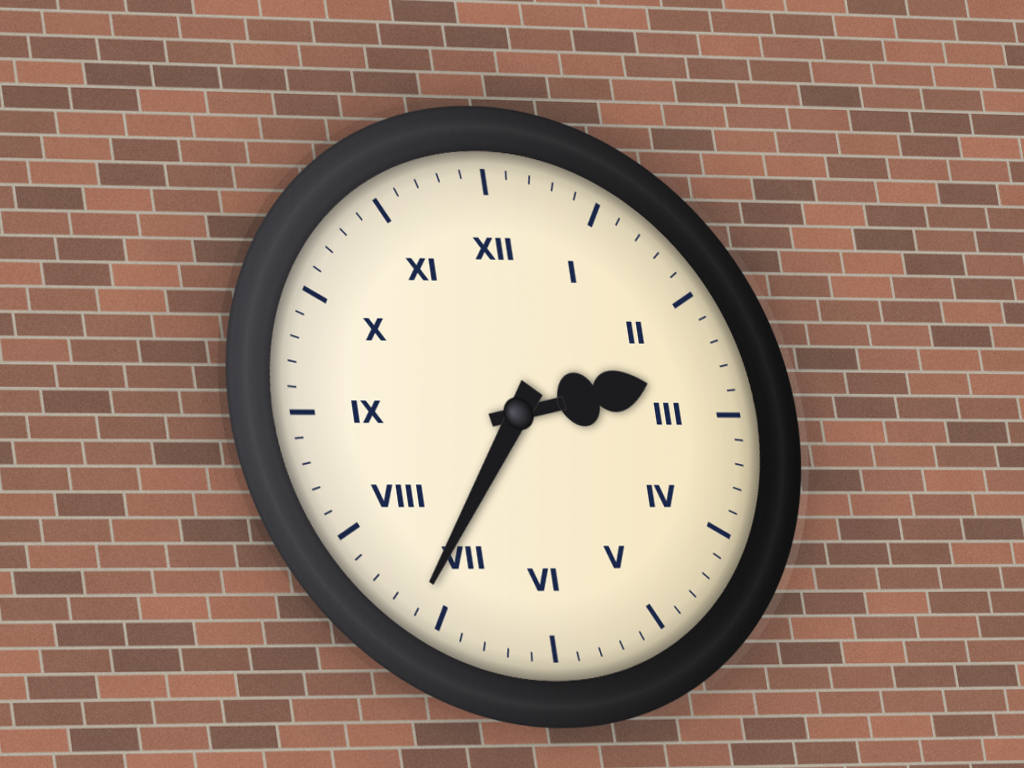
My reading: 2:36
